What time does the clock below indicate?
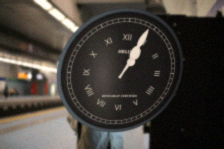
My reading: 1:04
